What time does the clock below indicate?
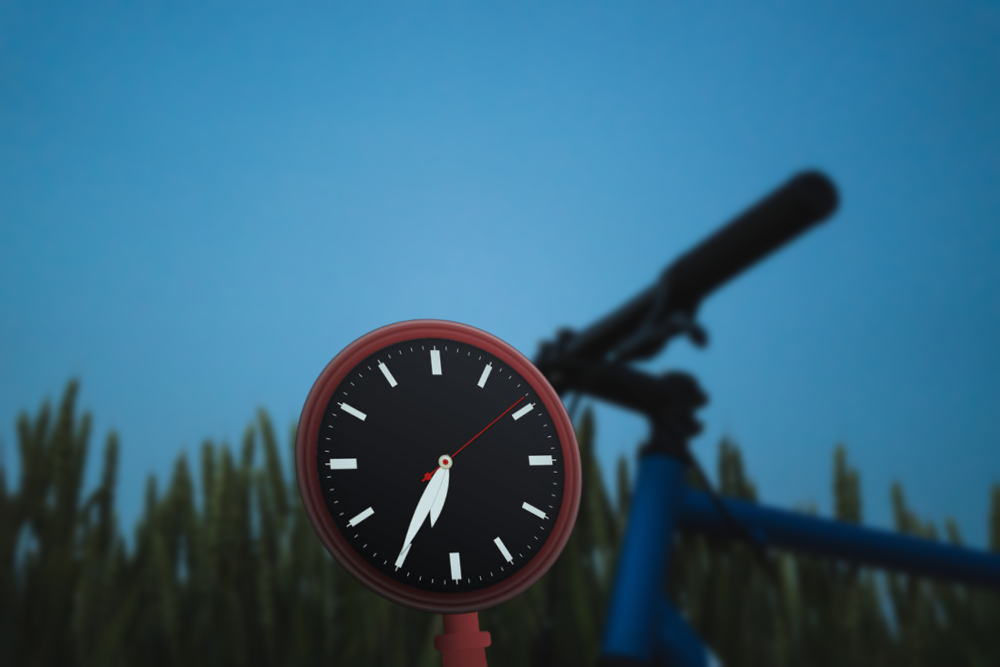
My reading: 6:35:09
